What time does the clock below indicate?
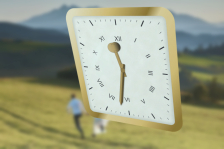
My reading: 11:32
